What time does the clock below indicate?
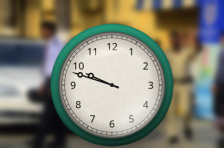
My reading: 9:48
